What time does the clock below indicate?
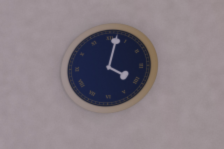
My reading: 4:02
